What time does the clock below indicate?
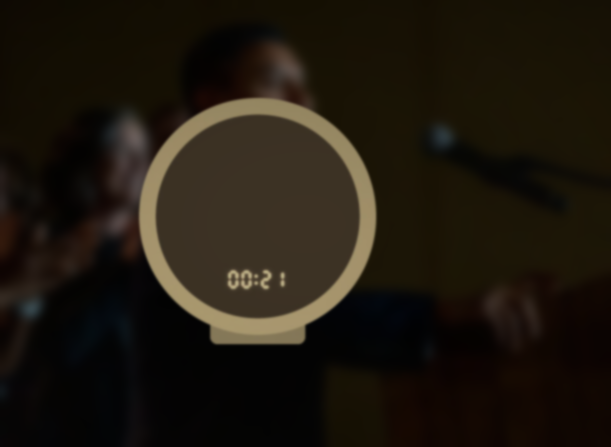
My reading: 0:21
